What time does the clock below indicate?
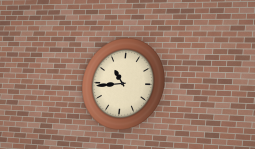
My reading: 10:44
